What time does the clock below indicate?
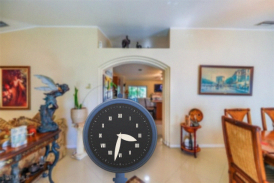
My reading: 3:32
